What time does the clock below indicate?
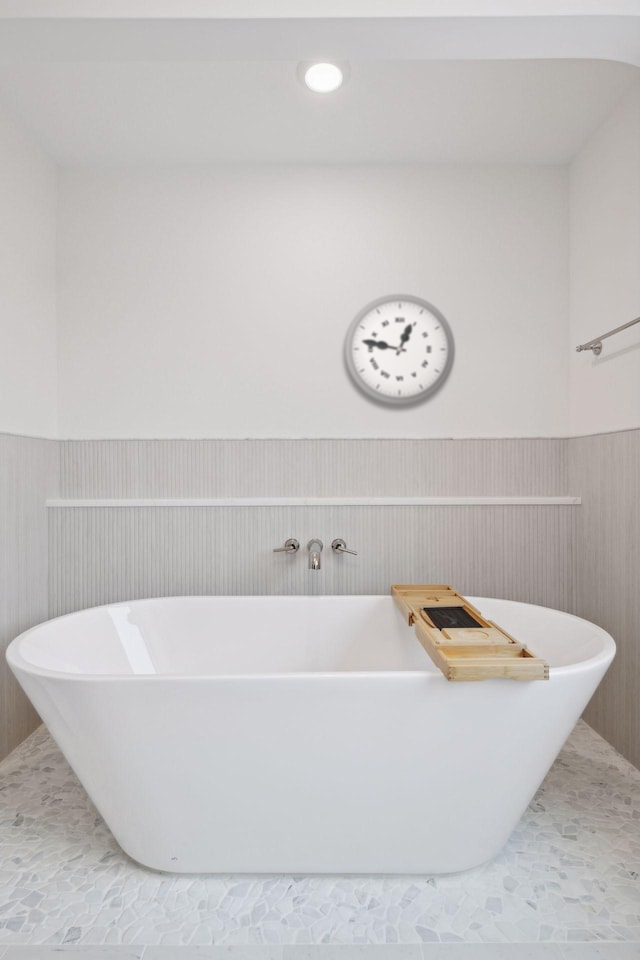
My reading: 12:47
